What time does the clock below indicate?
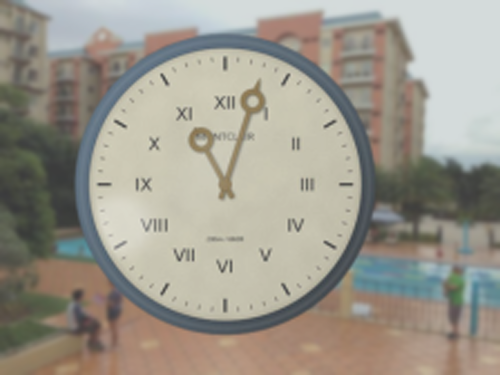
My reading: 11:03
